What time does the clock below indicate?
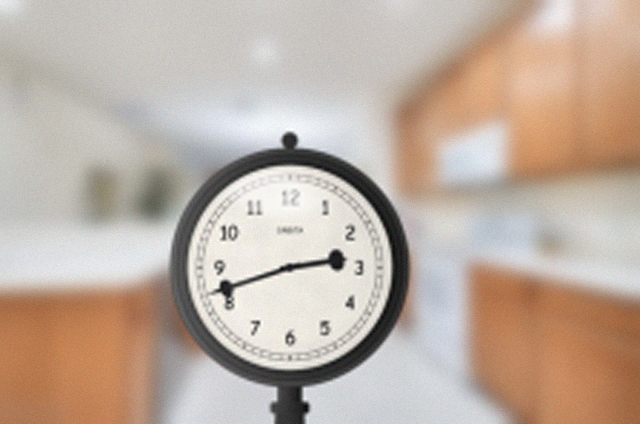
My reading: 2:42
